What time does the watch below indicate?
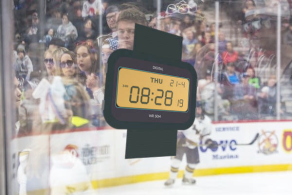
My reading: 8:28:19
